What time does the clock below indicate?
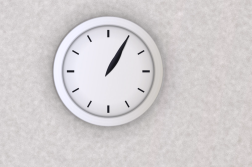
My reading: 1:05
